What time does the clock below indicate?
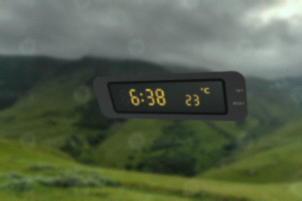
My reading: 6:38
